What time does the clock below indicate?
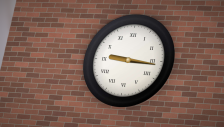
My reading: 9:16
